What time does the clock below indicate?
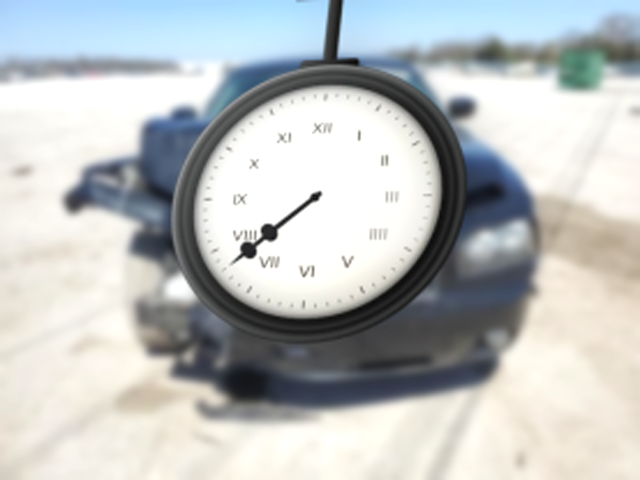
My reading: 7:38
